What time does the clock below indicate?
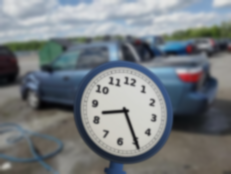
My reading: 8:25
